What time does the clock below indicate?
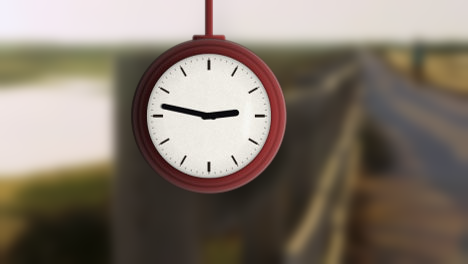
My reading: 2:47
